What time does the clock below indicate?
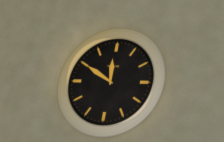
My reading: 11:50
